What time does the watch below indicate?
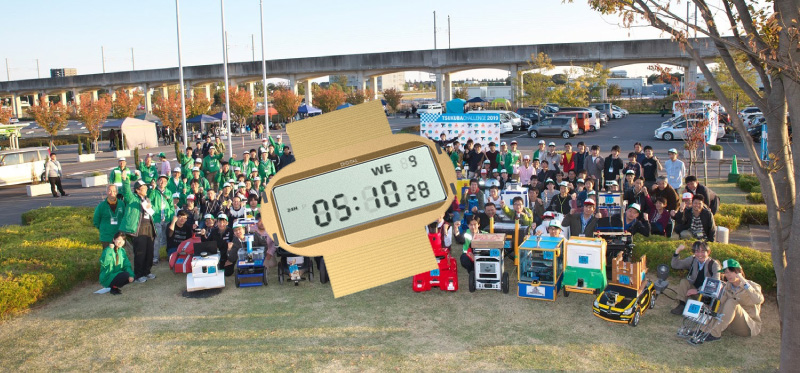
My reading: 5:10:28
